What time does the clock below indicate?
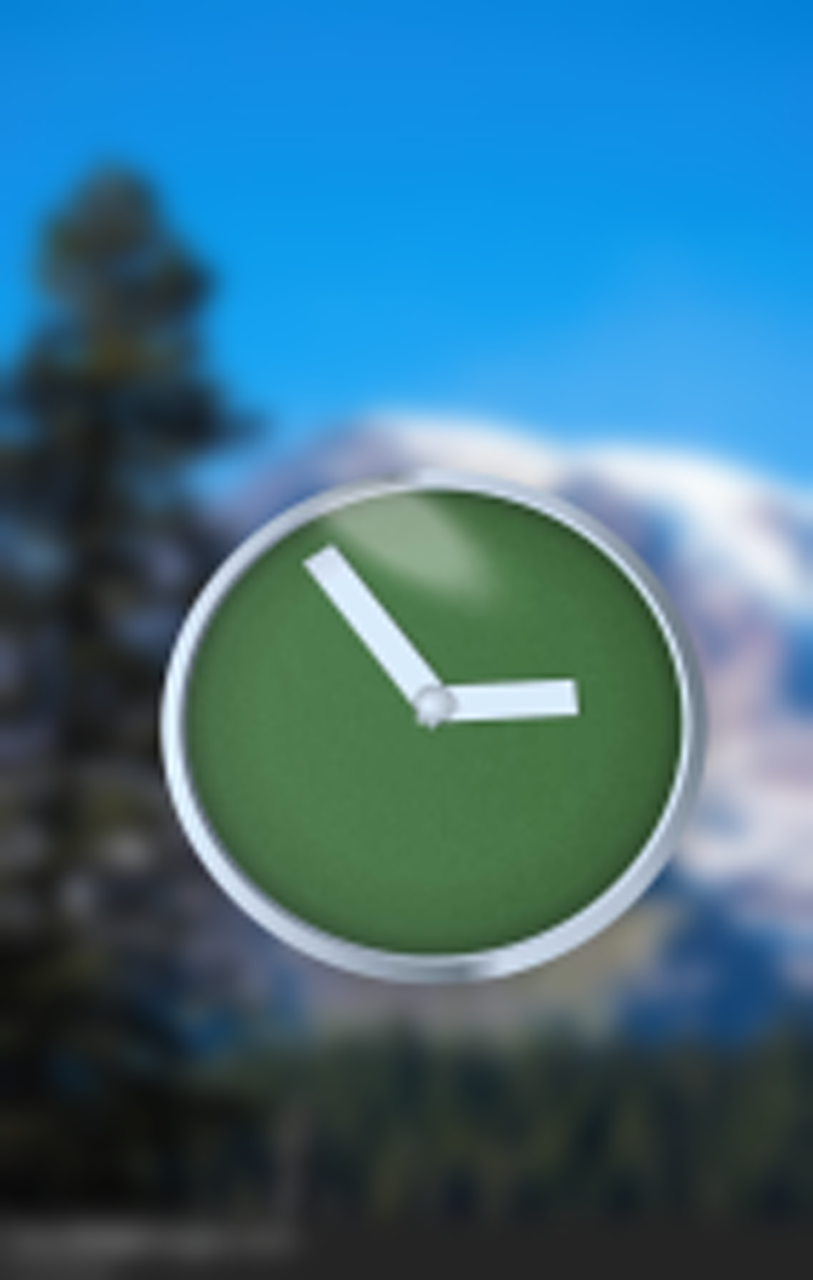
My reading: 2:54
